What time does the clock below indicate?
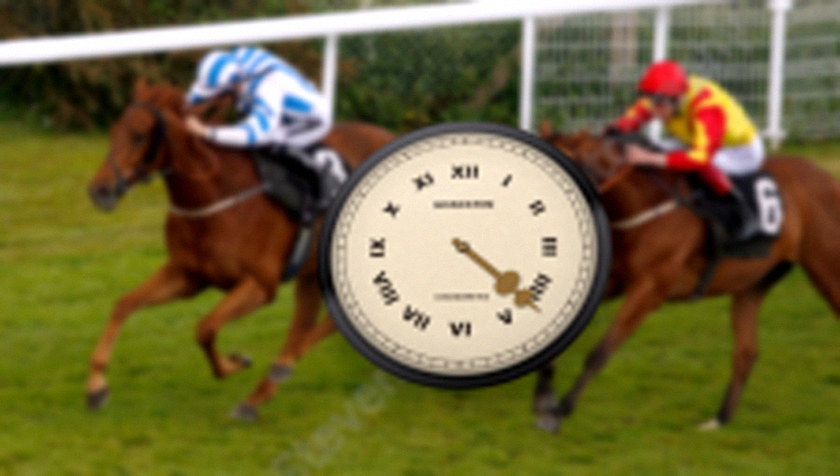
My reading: 4:22
